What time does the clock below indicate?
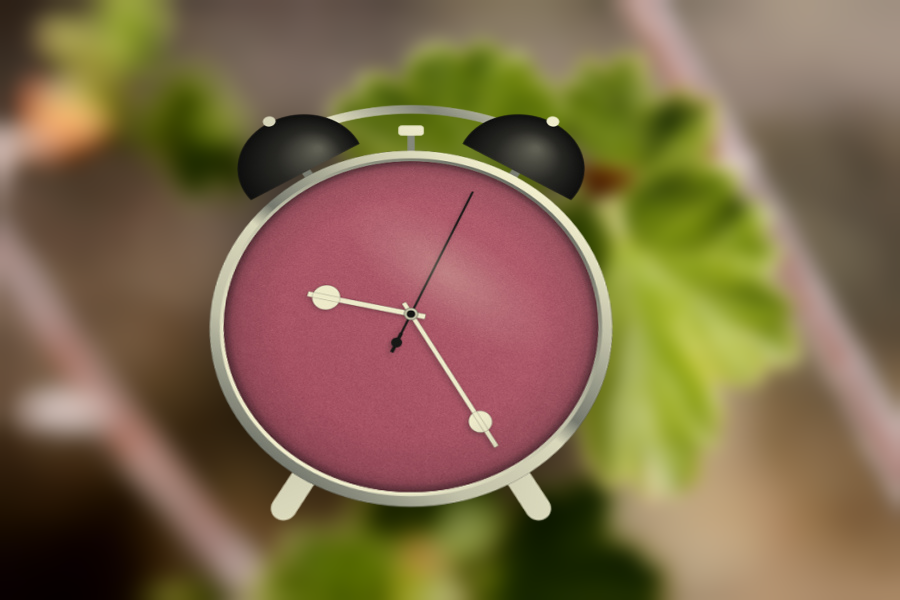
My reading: 9:25:04
